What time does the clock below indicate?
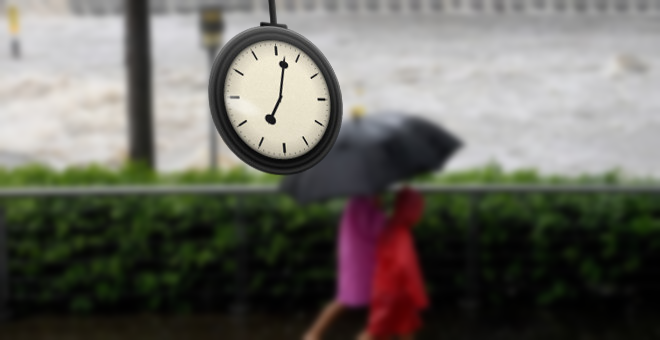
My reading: 7:02
